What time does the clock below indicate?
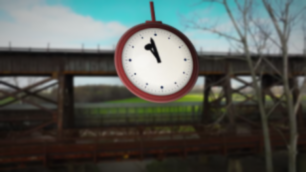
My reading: 10:58
